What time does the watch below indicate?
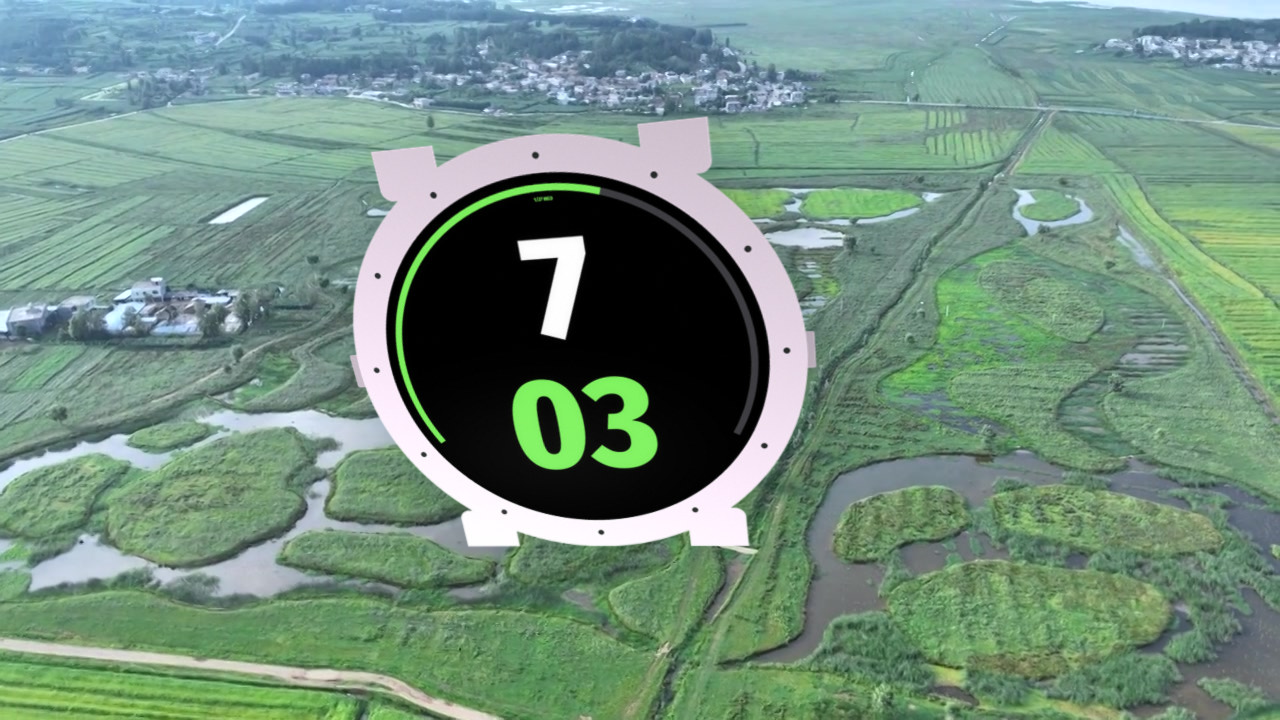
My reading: 7:03
